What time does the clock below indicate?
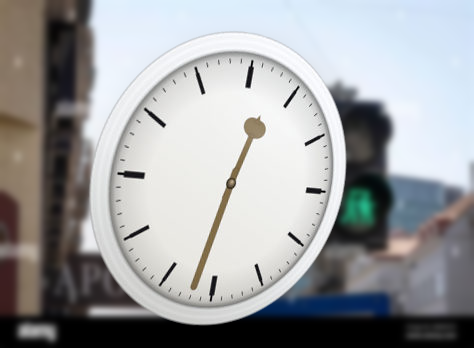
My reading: 12:32
